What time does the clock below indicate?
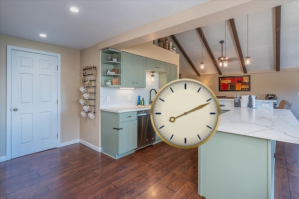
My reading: 8:11
